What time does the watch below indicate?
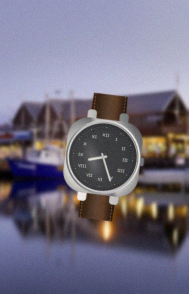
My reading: 8:26
